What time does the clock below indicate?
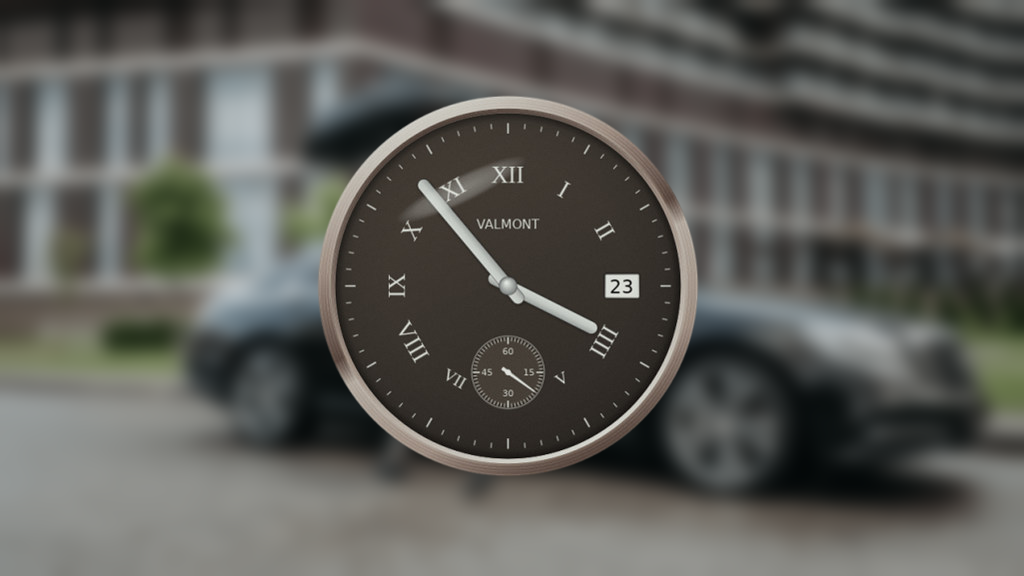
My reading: 3:53:21
